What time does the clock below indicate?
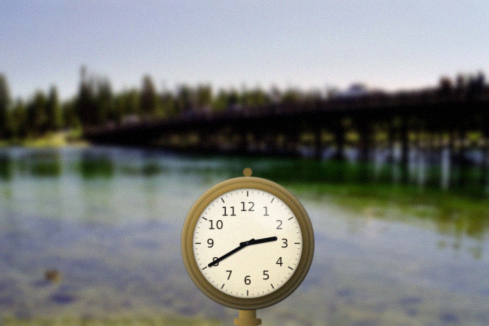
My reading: 2:40
